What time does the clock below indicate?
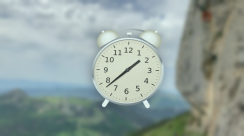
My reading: 1:38
